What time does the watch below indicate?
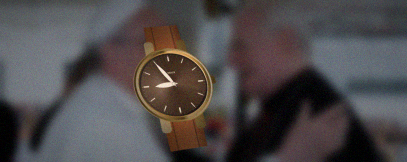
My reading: 8:55
